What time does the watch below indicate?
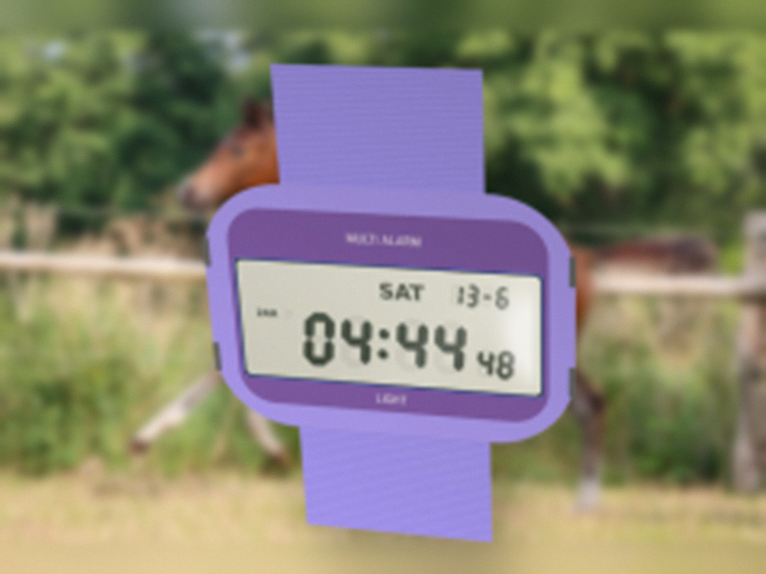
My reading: 4:44:48
